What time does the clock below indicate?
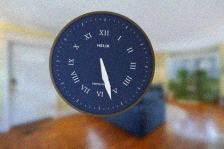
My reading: 5:27
